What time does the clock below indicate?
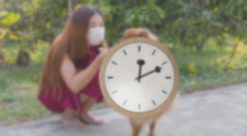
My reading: 12:11
